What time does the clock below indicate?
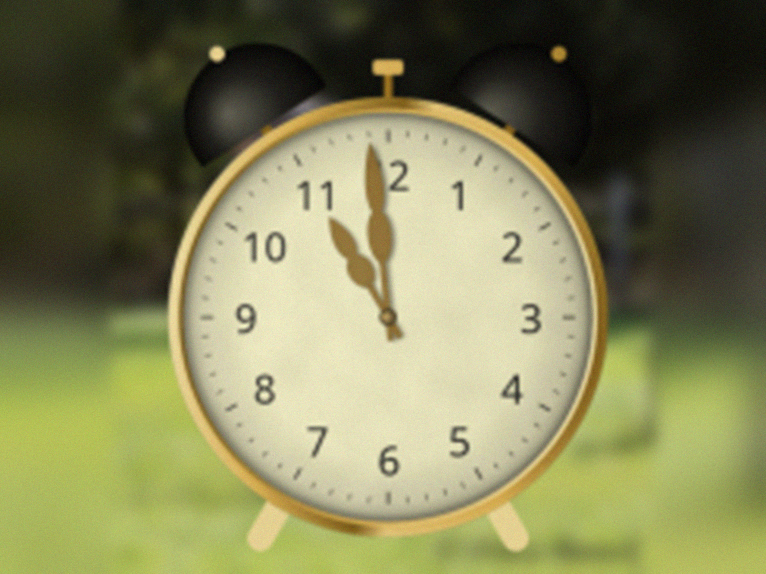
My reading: 10:59
